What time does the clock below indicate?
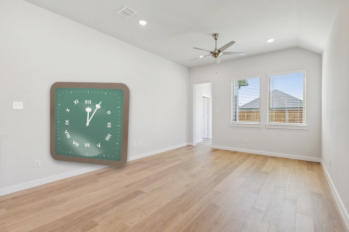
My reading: 12:05
